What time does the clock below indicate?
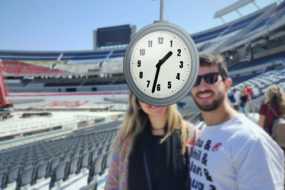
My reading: 1:32
